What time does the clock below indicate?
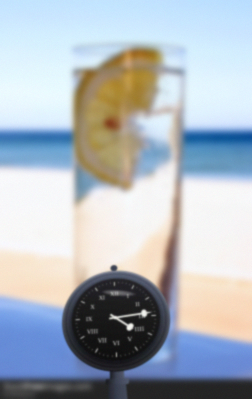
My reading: 4:14
